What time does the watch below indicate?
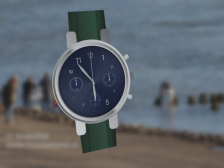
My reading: 5:54
